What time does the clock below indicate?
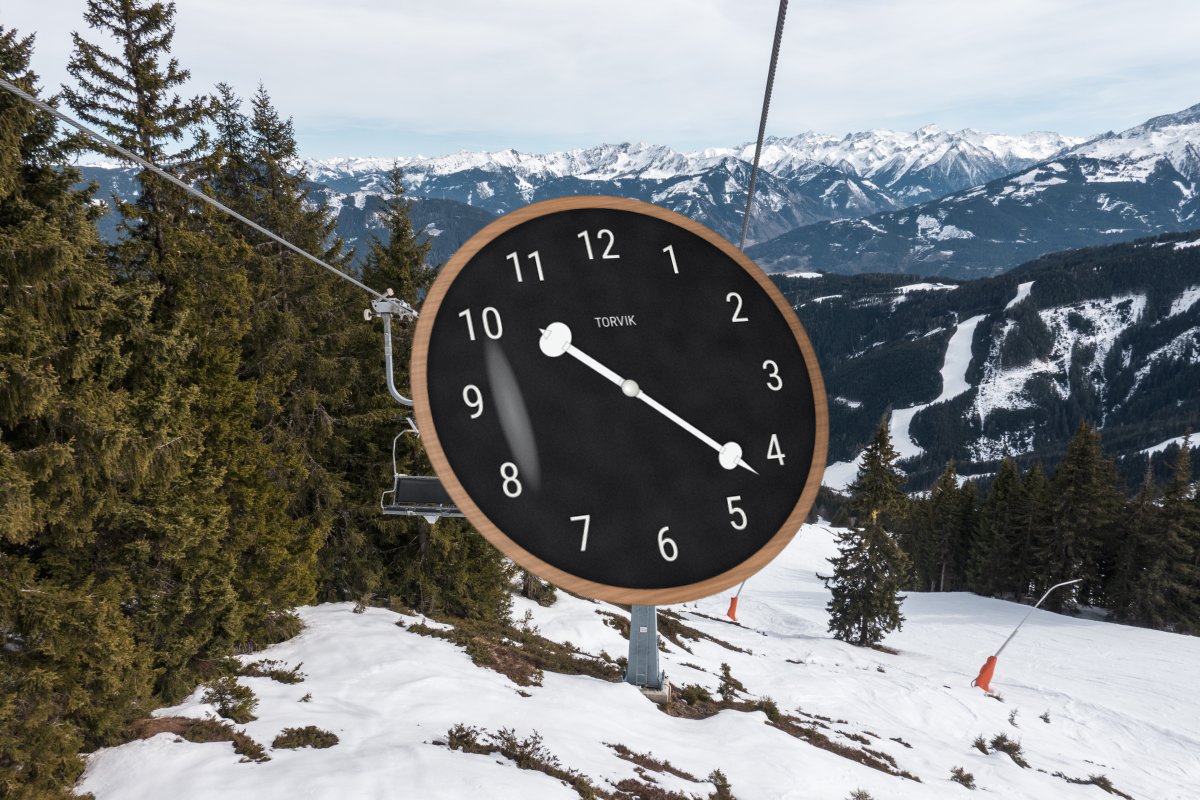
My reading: 10:22
